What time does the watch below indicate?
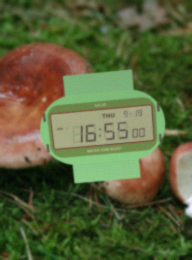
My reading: 16:55
